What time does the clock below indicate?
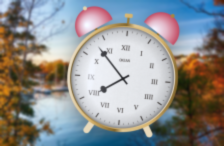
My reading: 7:53
